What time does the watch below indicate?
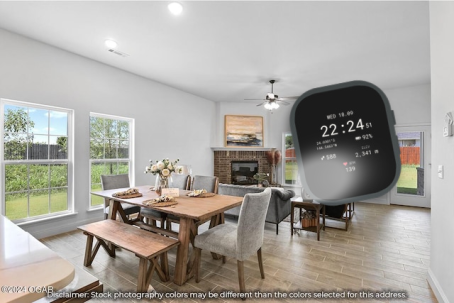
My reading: 22:24
